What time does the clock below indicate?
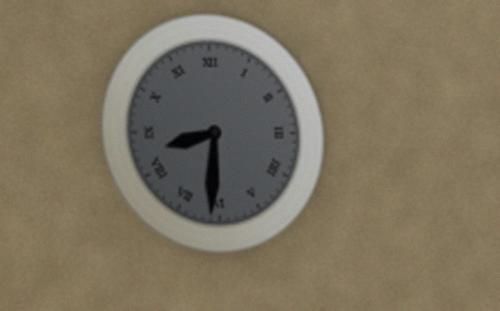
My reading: 8:31
